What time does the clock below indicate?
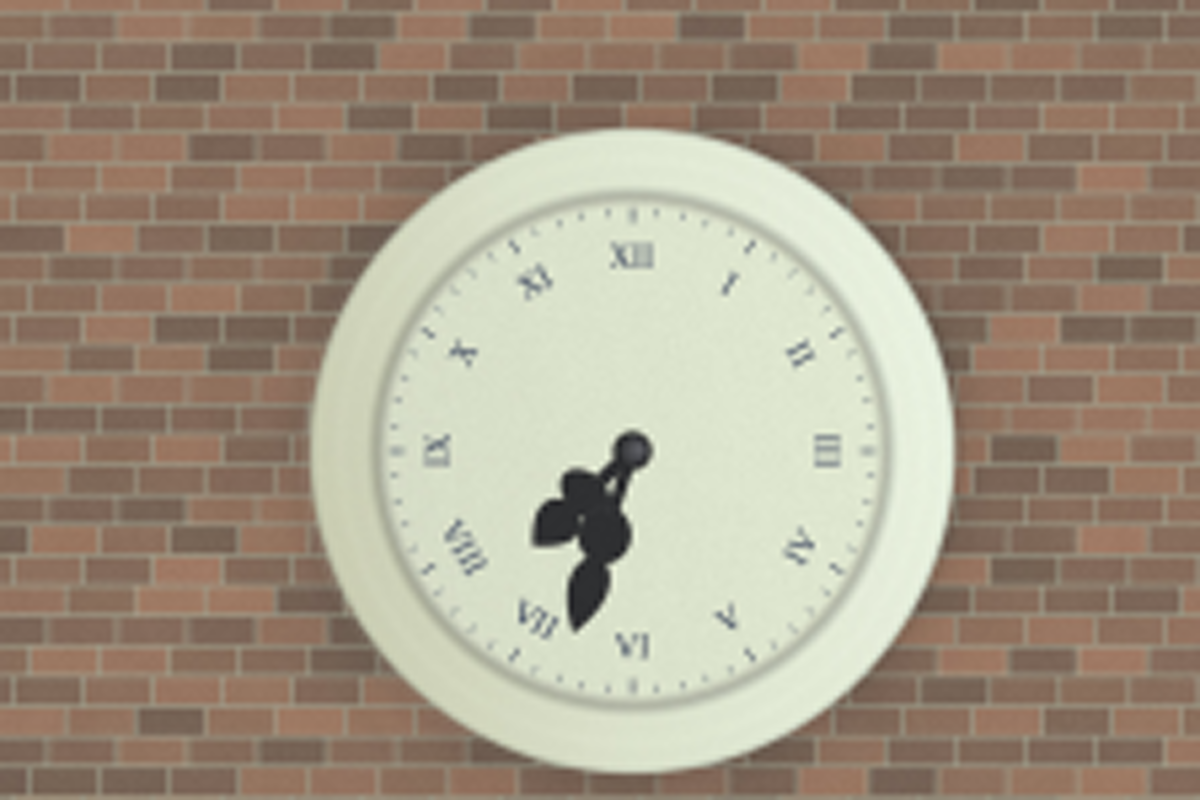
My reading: 7:33
